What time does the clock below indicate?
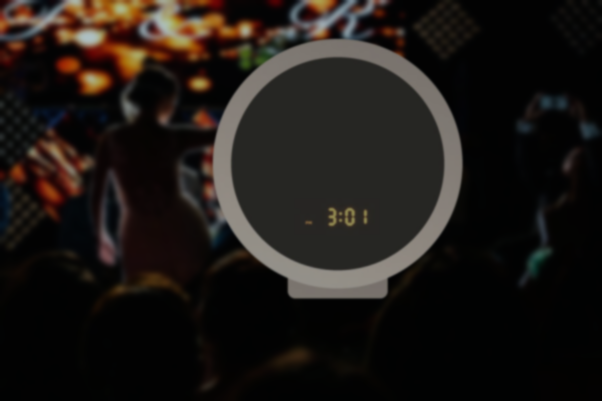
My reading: 3:01
